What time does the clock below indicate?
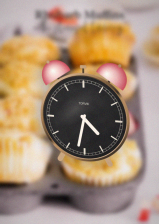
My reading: 4:32
